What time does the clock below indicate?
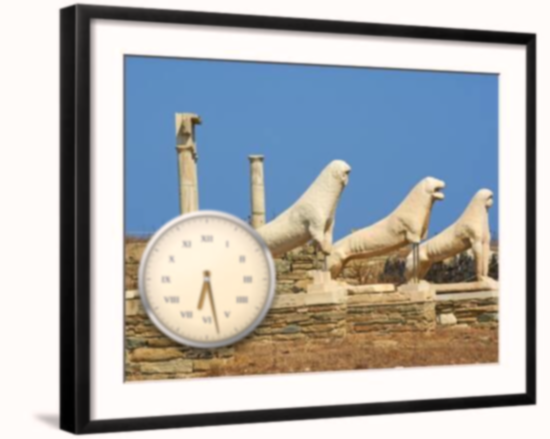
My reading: 6:28
